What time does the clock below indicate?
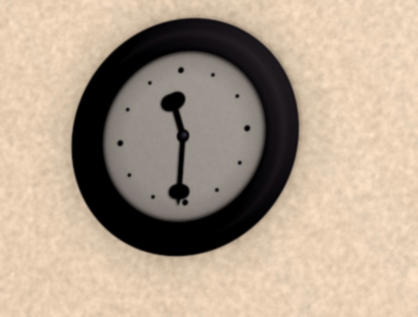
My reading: 11:31
